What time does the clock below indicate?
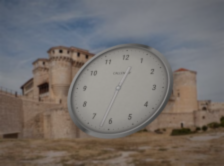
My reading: 12:32
